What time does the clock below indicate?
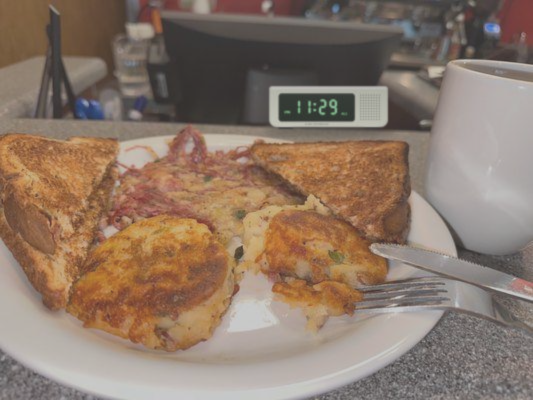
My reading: 11:29
